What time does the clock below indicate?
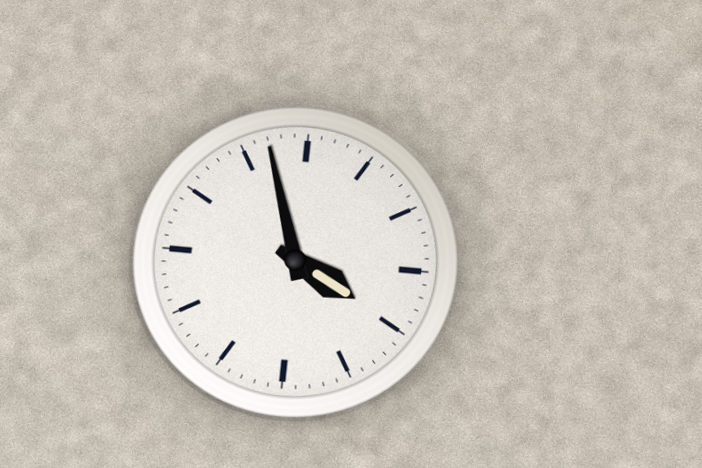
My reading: 3:57
